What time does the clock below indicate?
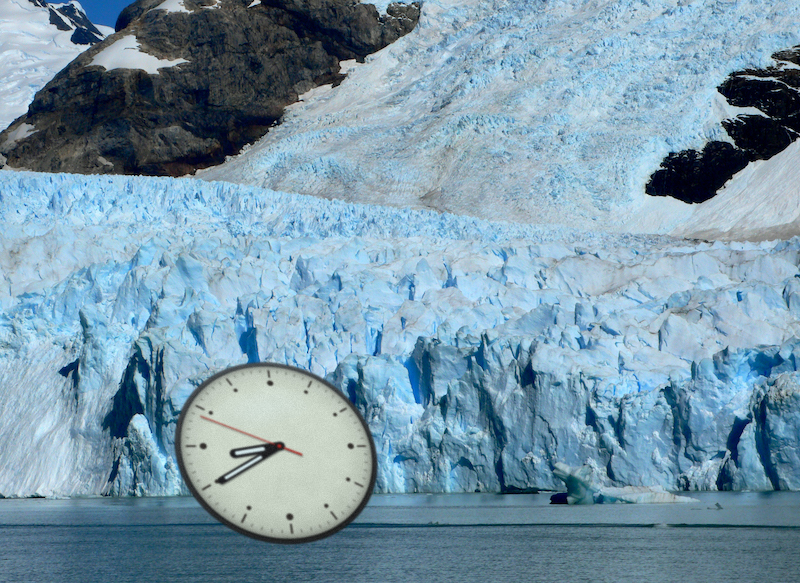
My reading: 8:39:49
